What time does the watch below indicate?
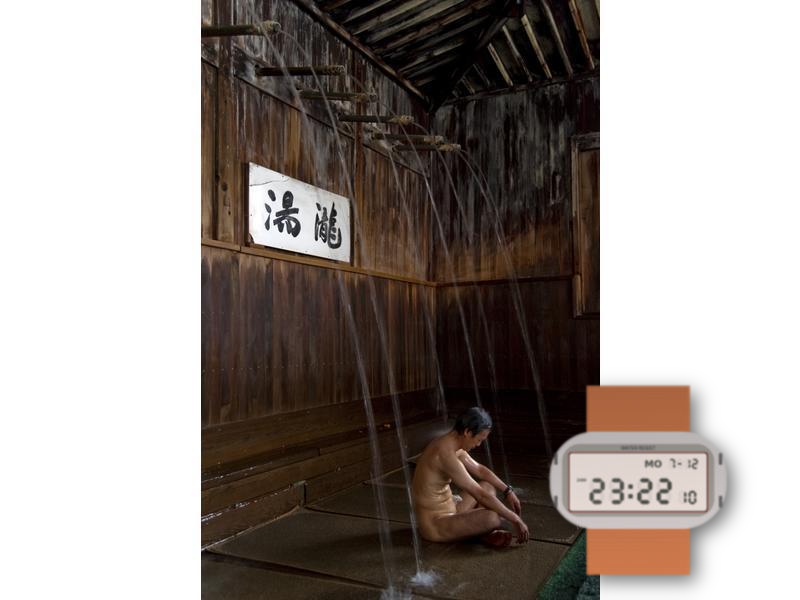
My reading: 23:22:10
